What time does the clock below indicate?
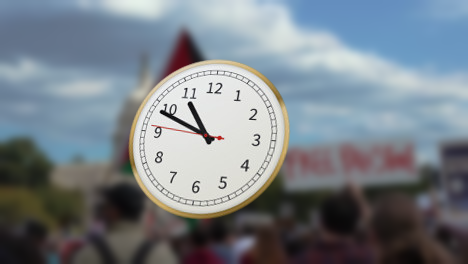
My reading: 10:48:46
